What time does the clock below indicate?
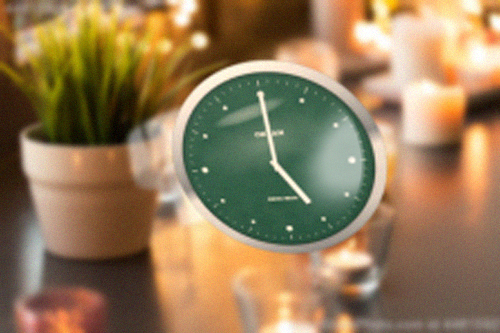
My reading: 5:00
